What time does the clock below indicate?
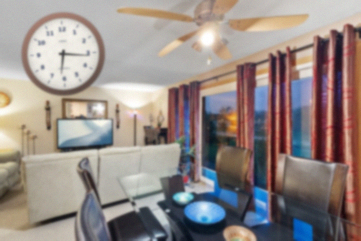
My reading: 6:16
